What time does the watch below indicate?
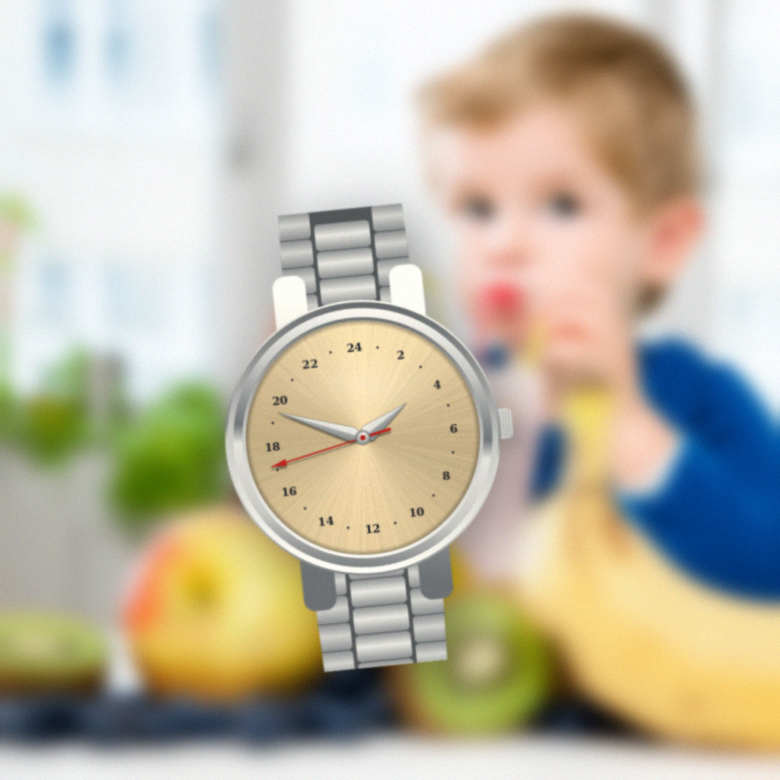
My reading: 3:48:43
